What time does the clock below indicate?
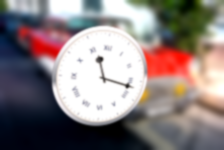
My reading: 11:17
